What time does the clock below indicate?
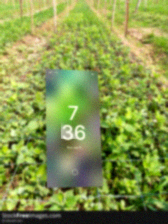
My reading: 7:36
